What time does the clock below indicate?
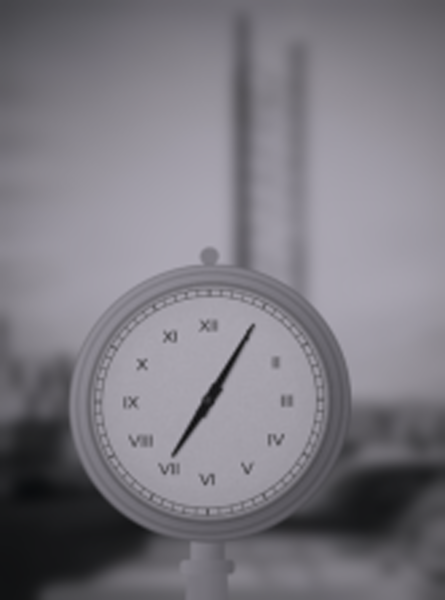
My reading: 7:05
